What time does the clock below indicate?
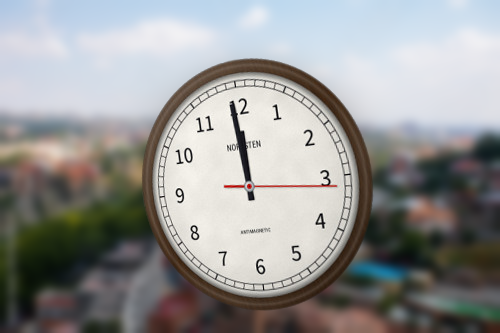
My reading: 11:59:16
